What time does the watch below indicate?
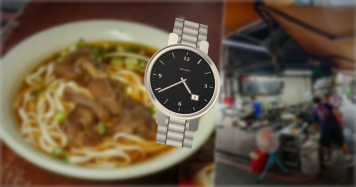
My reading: 4:39
